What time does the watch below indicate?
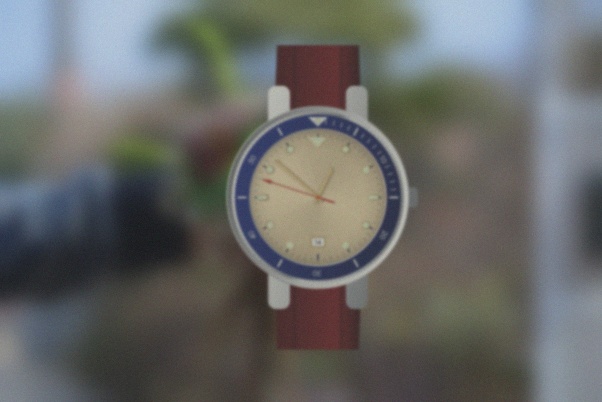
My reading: 12:51:48
